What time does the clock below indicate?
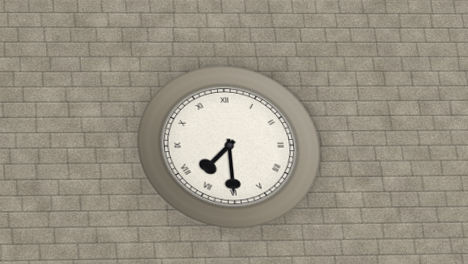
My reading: 7:30
